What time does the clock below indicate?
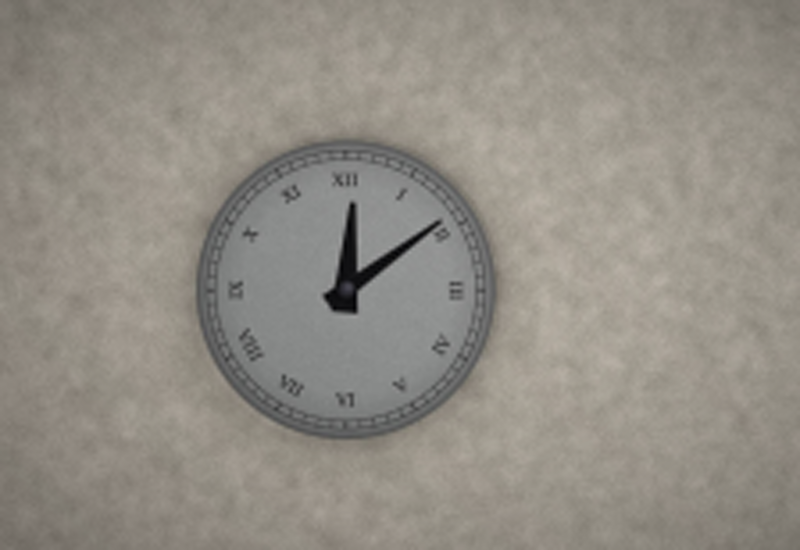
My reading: 12:09
